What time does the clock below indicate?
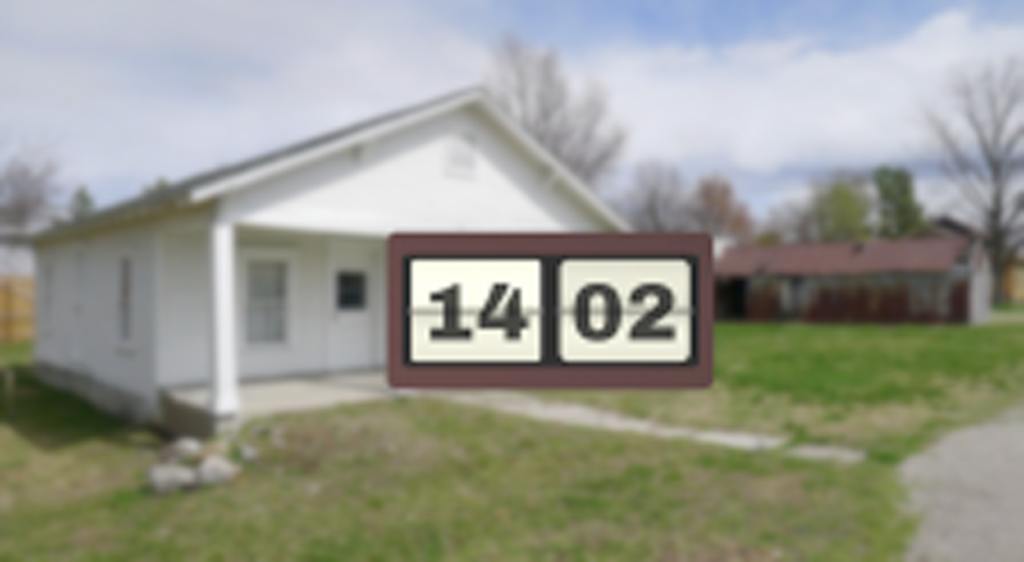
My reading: 14:02
